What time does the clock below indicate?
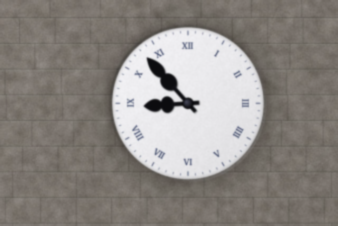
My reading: 8:53
